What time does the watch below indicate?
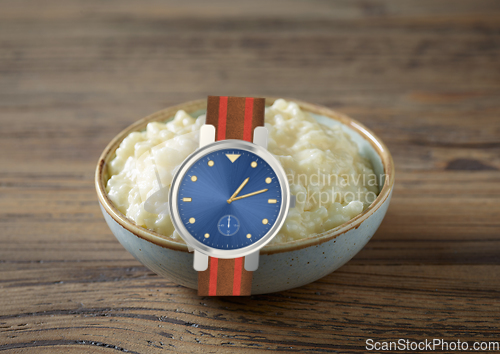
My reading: 1:12
